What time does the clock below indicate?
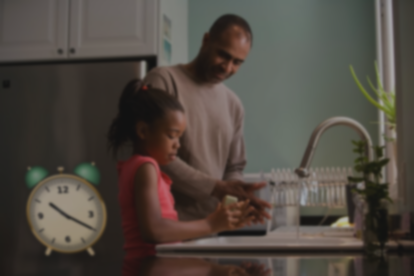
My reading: 10:20
